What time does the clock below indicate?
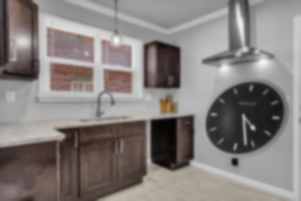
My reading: 4:27
